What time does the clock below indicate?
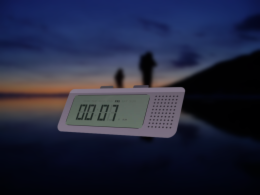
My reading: 0:07
